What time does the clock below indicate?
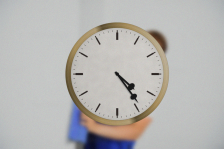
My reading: 4:24
